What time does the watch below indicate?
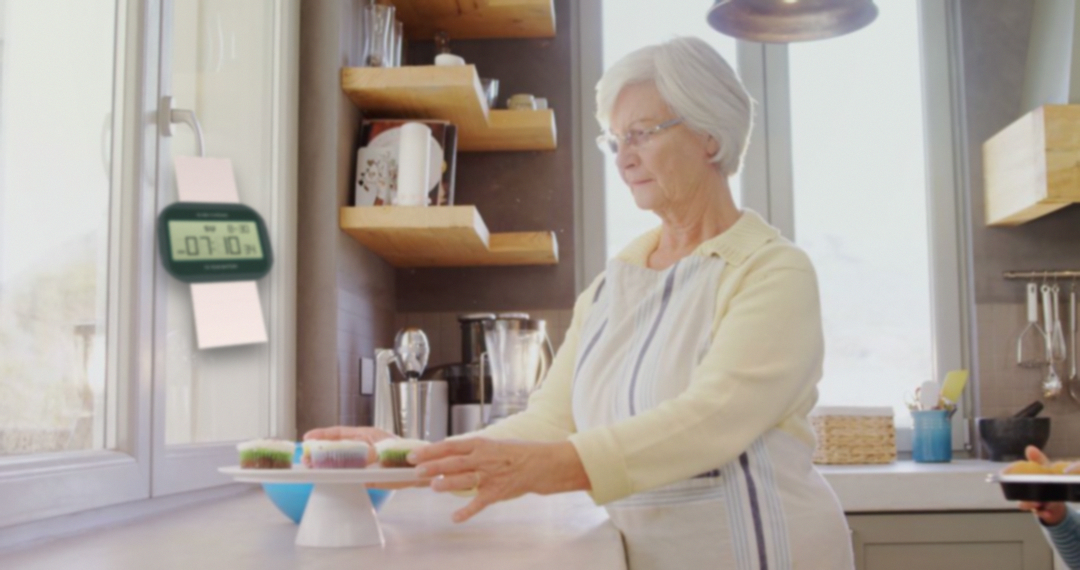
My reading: 7:10
